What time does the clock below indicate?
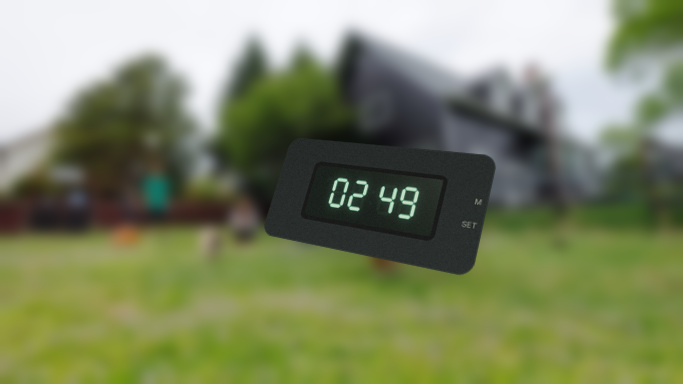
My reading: 2:49
